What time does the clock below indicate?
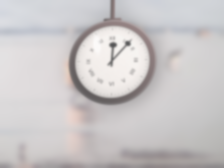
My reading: 12:07
